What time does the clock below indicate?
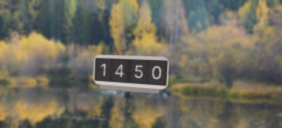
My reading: 14:50
